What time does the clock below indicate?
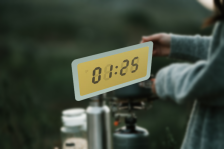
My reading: 1:25
